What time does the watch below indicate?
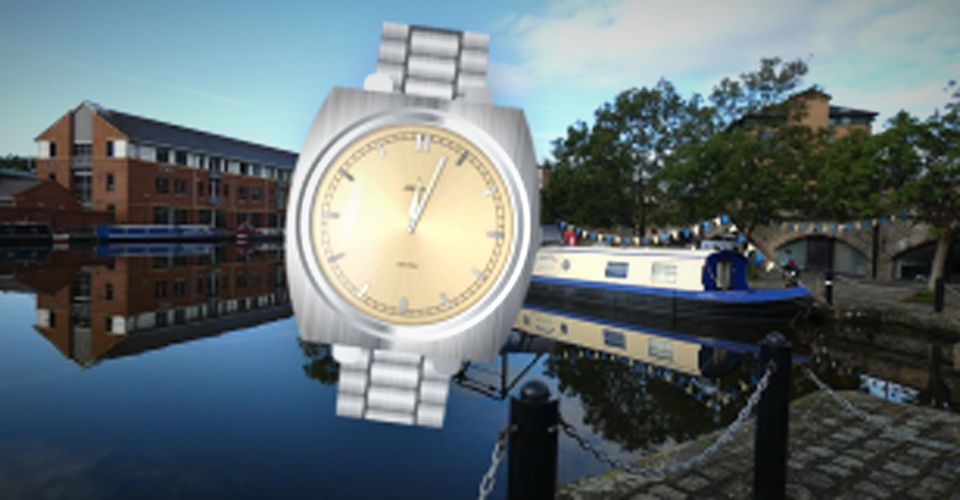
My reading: 12:03
